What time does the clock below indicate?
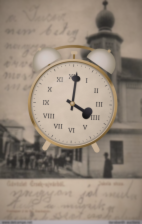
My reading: 4:01
